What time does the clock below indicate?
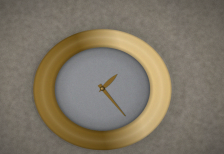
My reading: 1:24
